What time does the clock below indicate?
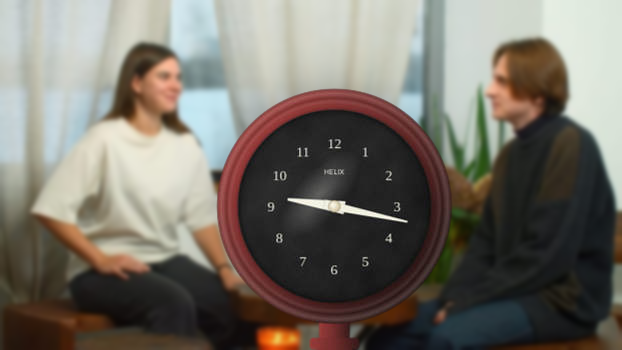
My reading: 9:17
